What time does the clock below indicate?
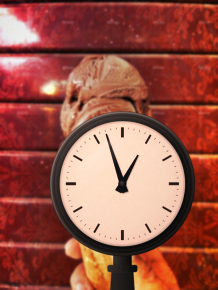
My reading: 12:57
